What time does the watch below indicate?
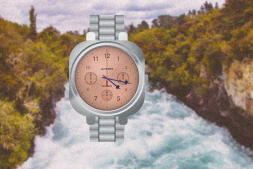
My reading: 4:17
